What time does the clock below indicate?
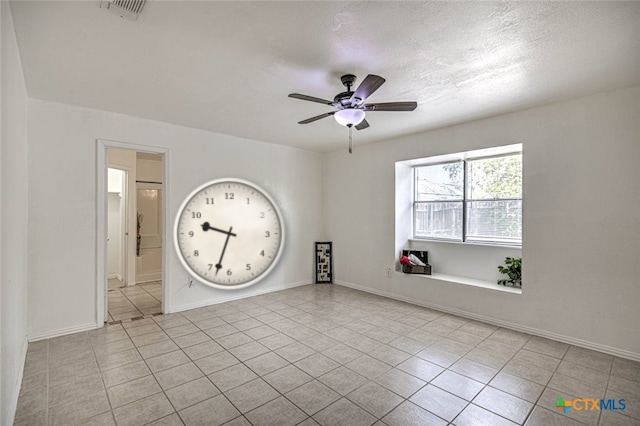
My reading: 9:33
